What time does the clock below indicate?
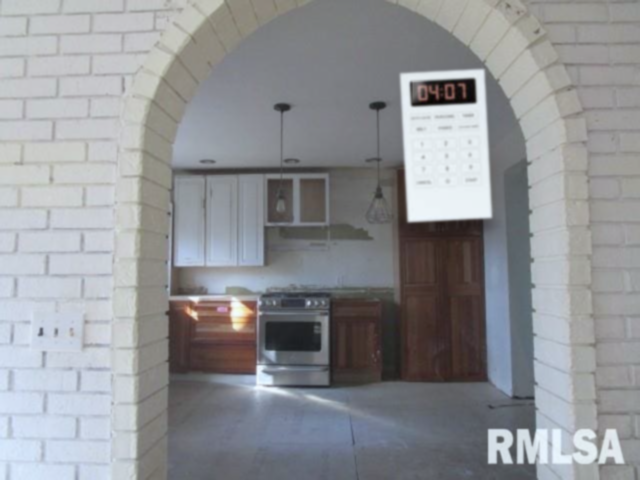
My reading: 4:07
